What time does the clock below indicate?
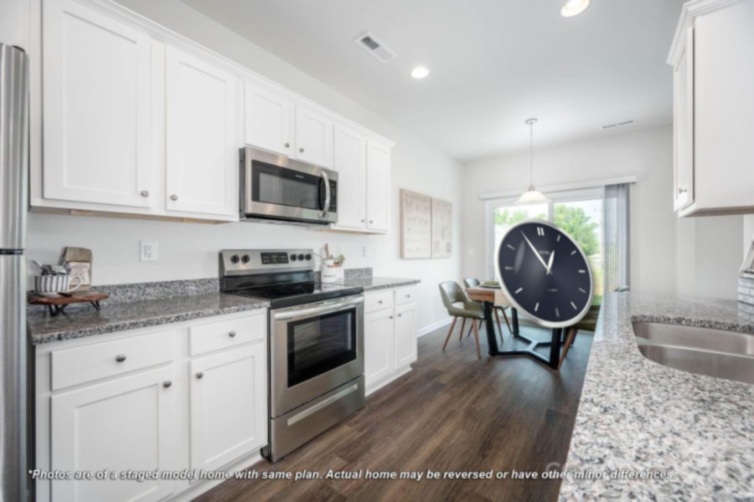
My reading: 12:55
